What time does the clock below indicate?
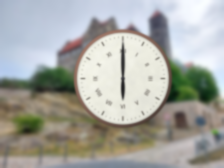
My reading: 6:00
